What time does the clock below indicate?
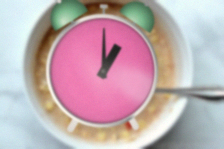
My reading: 1:00
